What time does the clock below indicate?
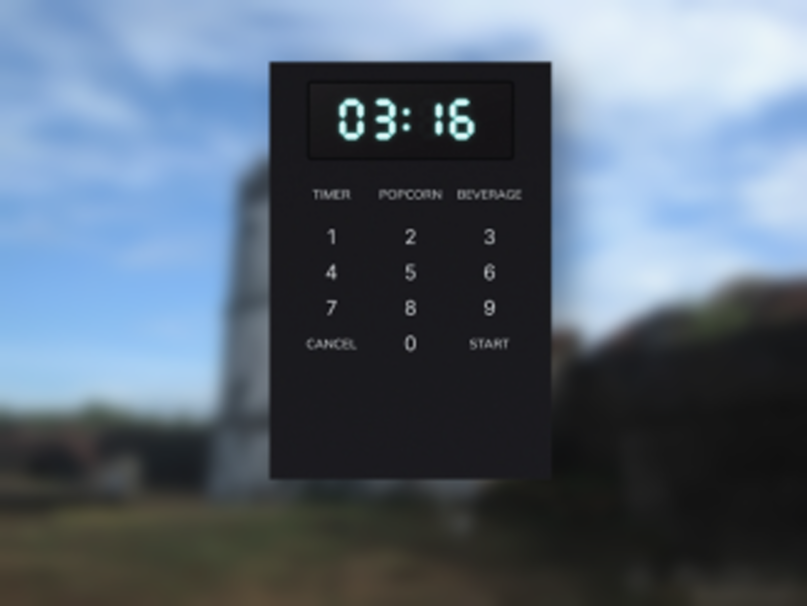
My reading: 3:16
